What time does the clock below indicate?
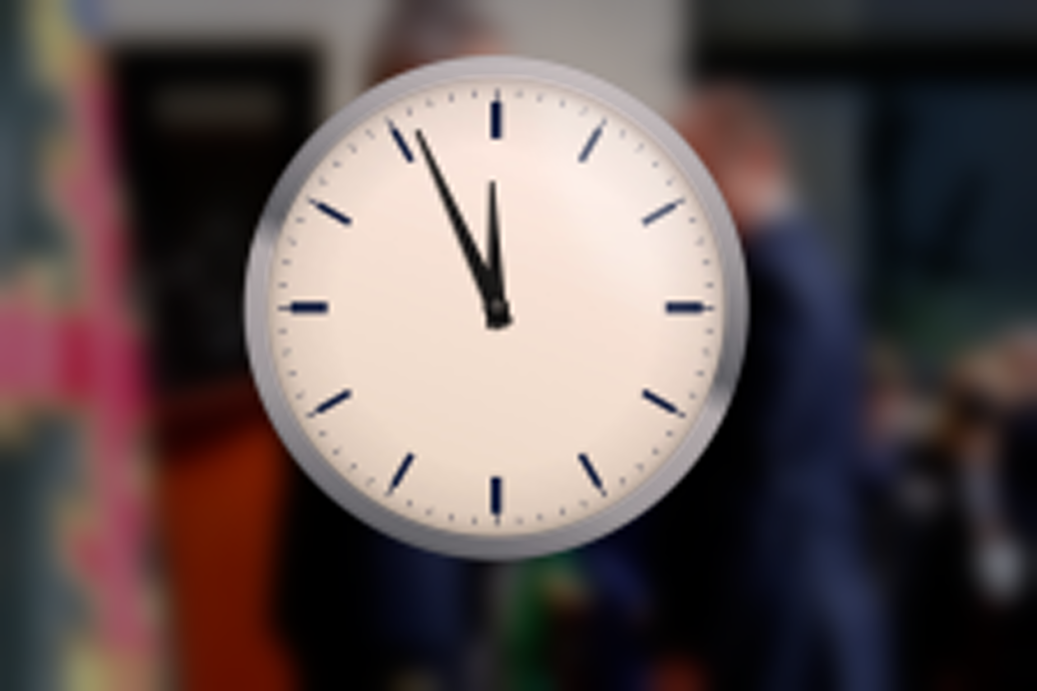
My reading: 11:56
